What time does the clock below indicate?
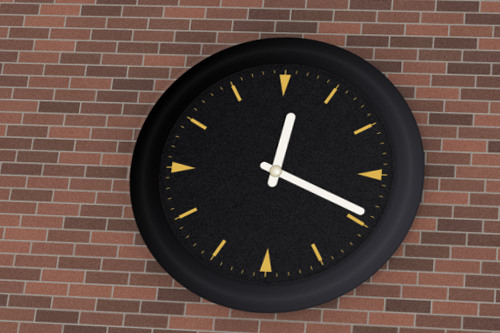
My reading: 12:19
